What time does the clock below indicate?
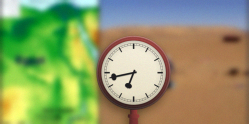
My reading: 6:43
